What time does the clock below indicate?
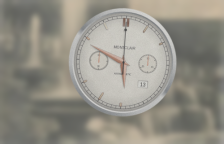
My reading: 5:49
